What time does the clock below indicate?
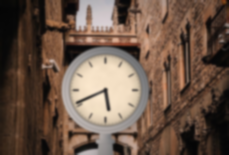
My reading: 5:41
